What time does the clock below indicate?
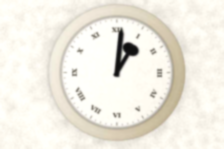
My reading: 1:01
